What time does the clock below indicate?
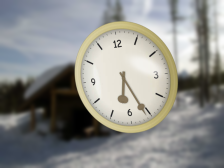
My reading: 6:26
